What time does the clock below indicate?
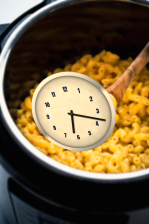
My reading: 6:18
